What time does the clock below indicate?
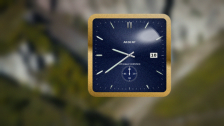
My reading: 9:39
